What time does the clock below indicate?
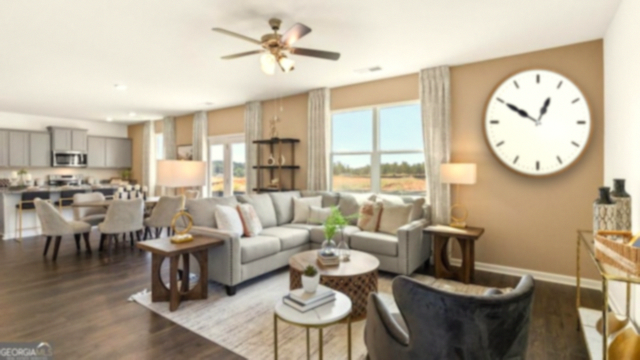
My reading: 12:50
